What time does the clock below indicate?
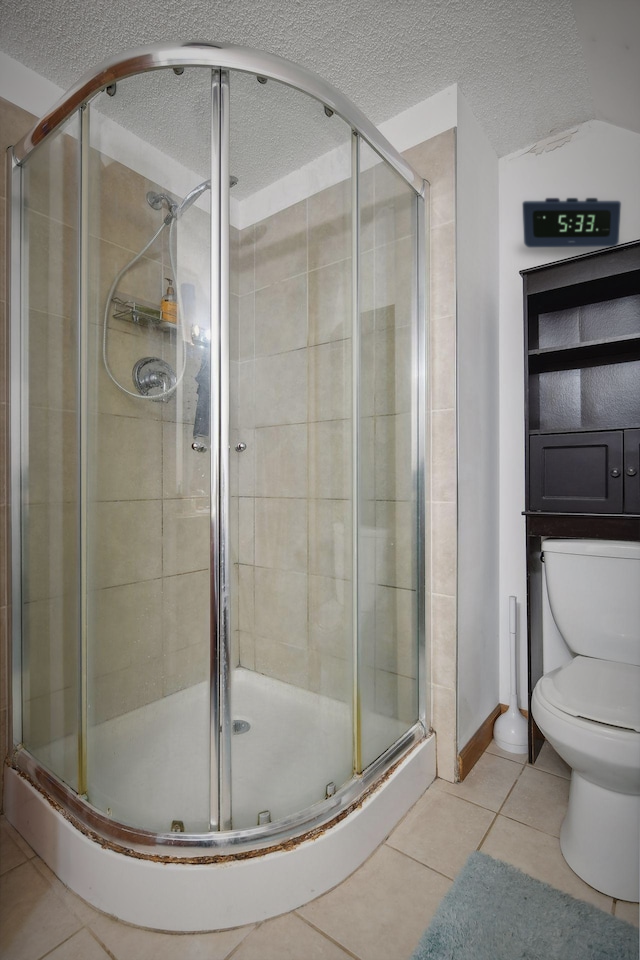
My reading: 5:33
